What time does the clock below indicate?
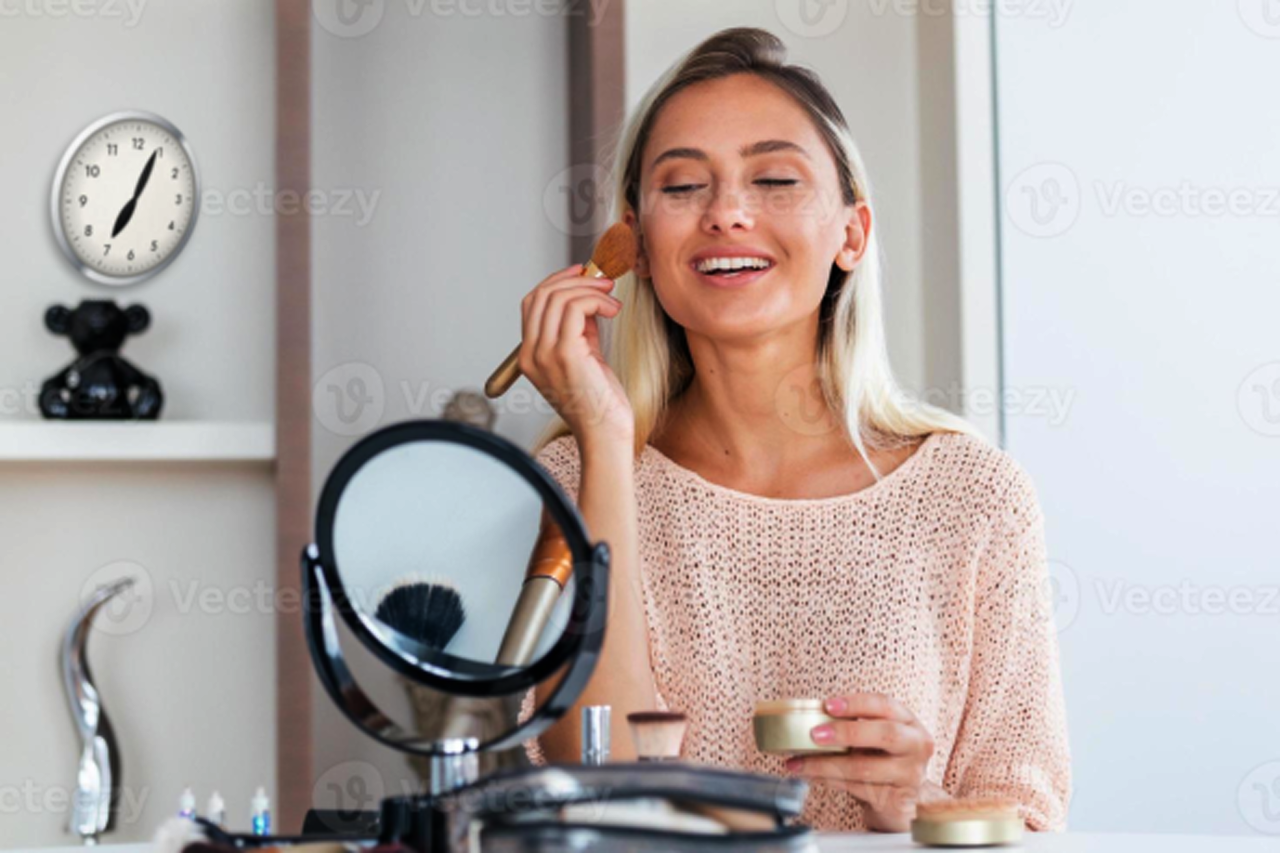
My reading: 7:04
